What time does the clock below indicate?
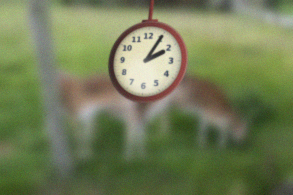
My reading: 2:05
